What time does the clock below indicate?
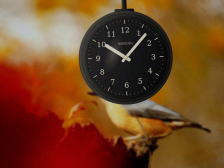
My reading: 10:07
